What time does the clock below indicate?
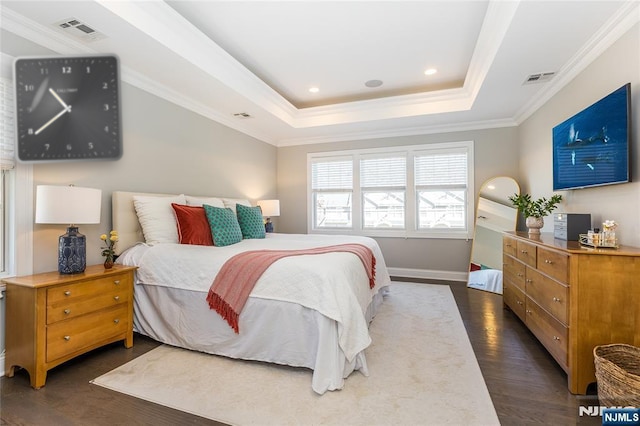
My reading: 10:39
